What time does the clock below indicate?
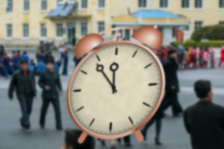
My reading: 11:54
